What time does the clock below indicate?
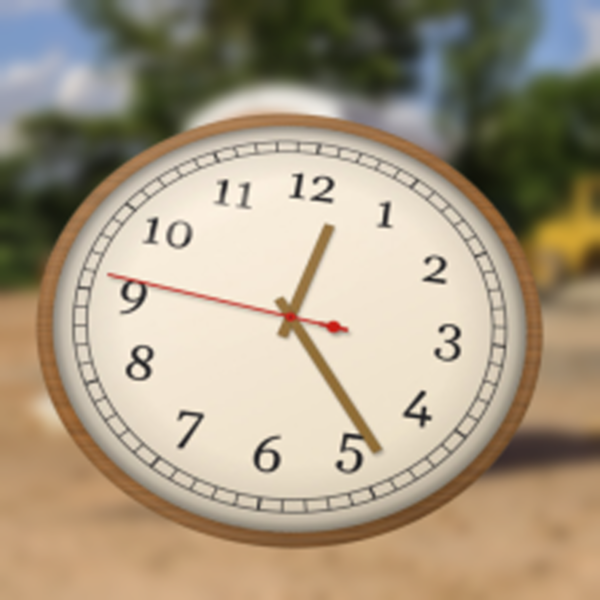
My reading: 12:23:46
